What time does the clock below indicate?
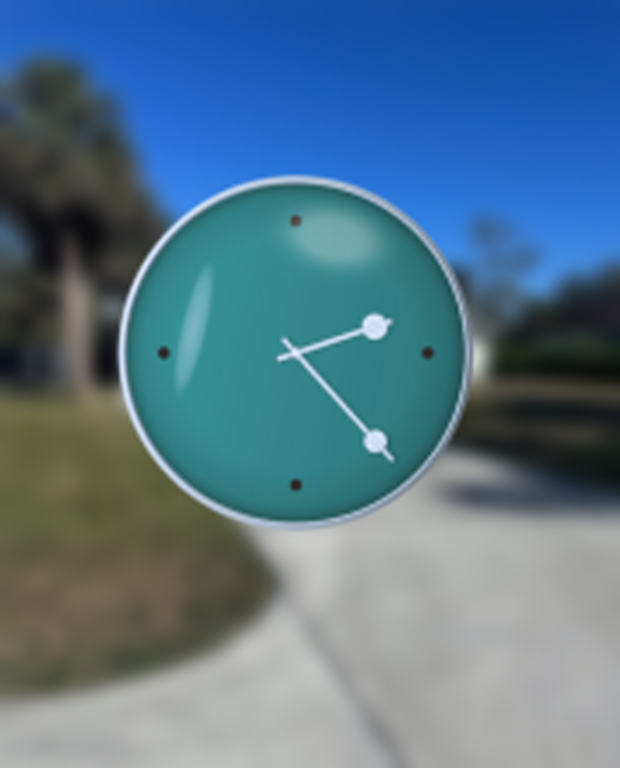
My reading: 2:23
